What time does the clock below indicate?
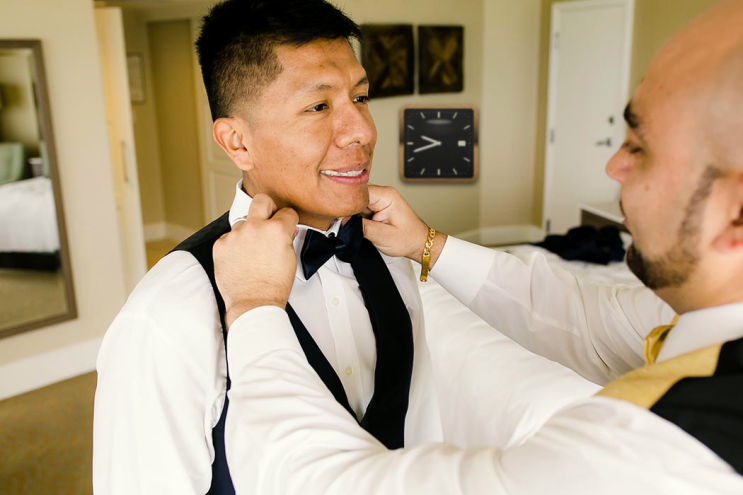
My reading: 9:42
